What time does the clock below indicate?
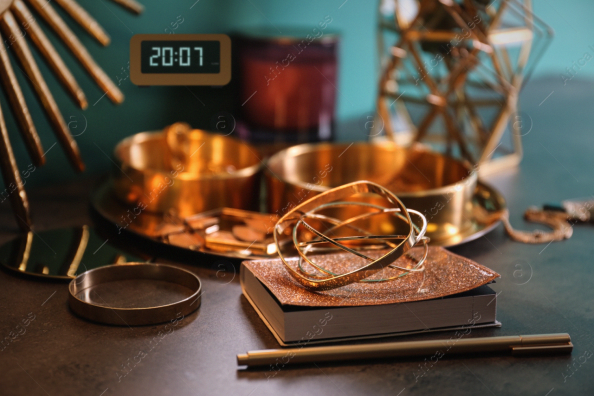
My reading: 20:07
